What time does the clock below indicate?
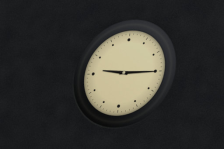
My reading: 9:15
